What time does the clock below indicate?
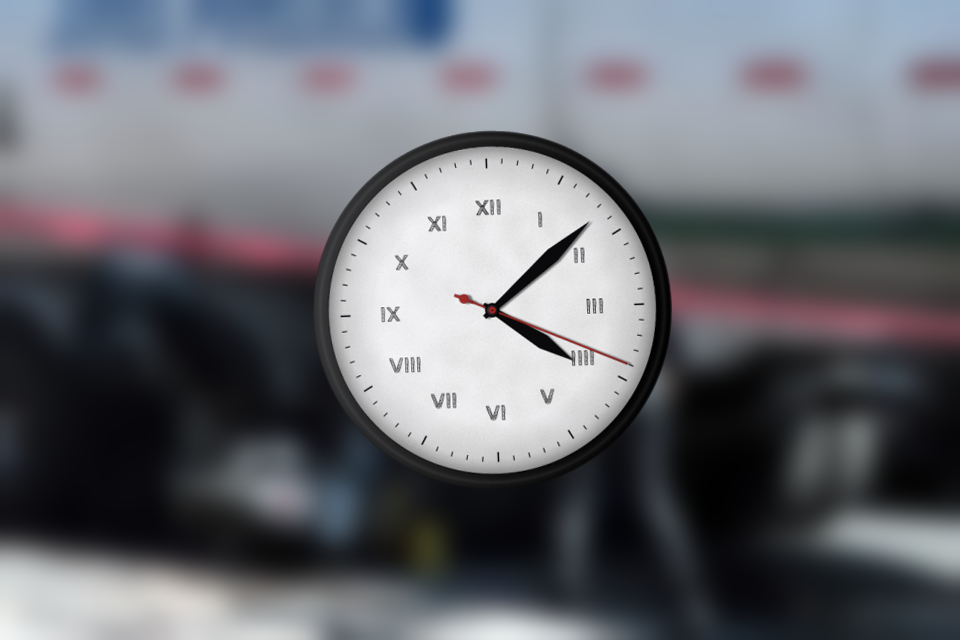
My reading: 4:08:19
